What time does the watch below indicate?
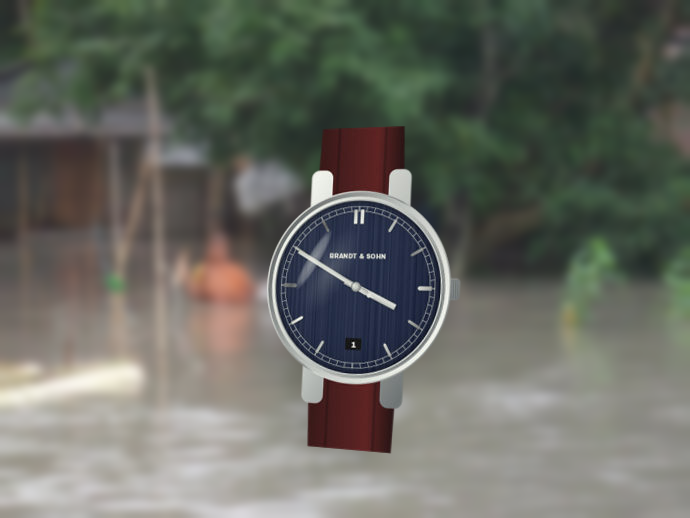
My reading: 3:49:50
